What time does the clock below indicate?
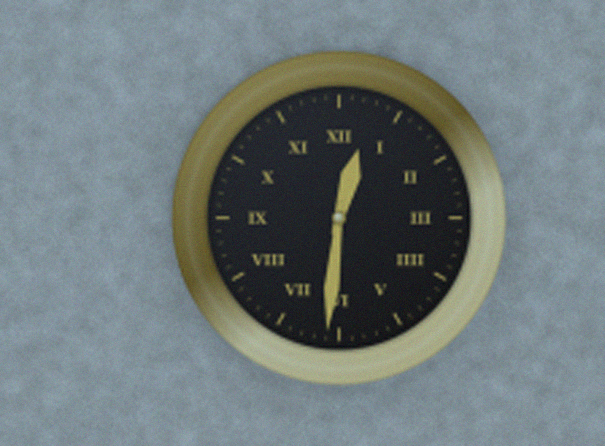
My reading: 12:31
